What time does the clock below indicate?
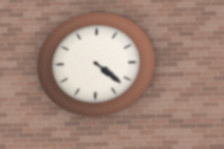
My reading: 4:22
